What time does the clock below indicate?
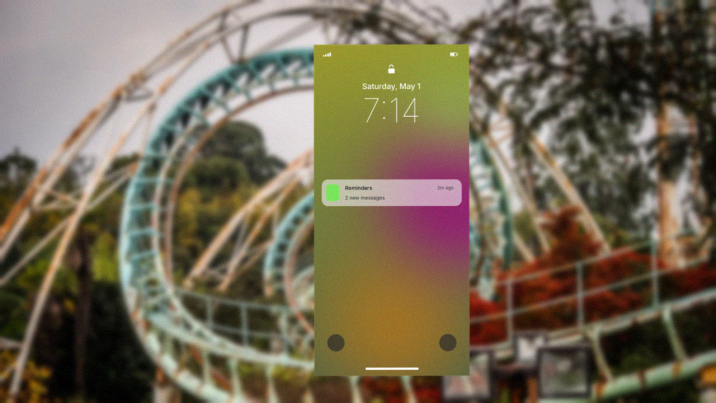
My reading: 7:14
